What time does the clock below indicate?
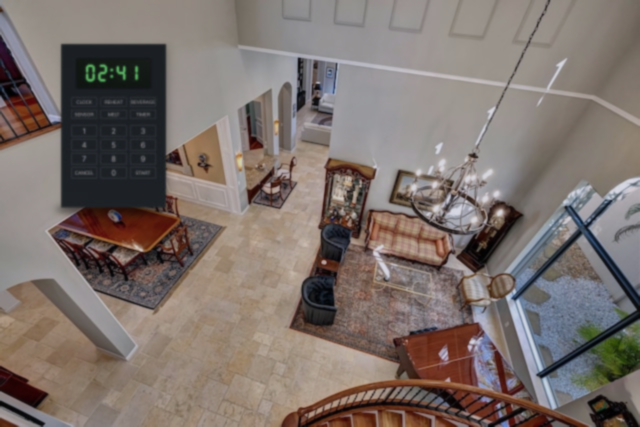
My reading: 2:41
